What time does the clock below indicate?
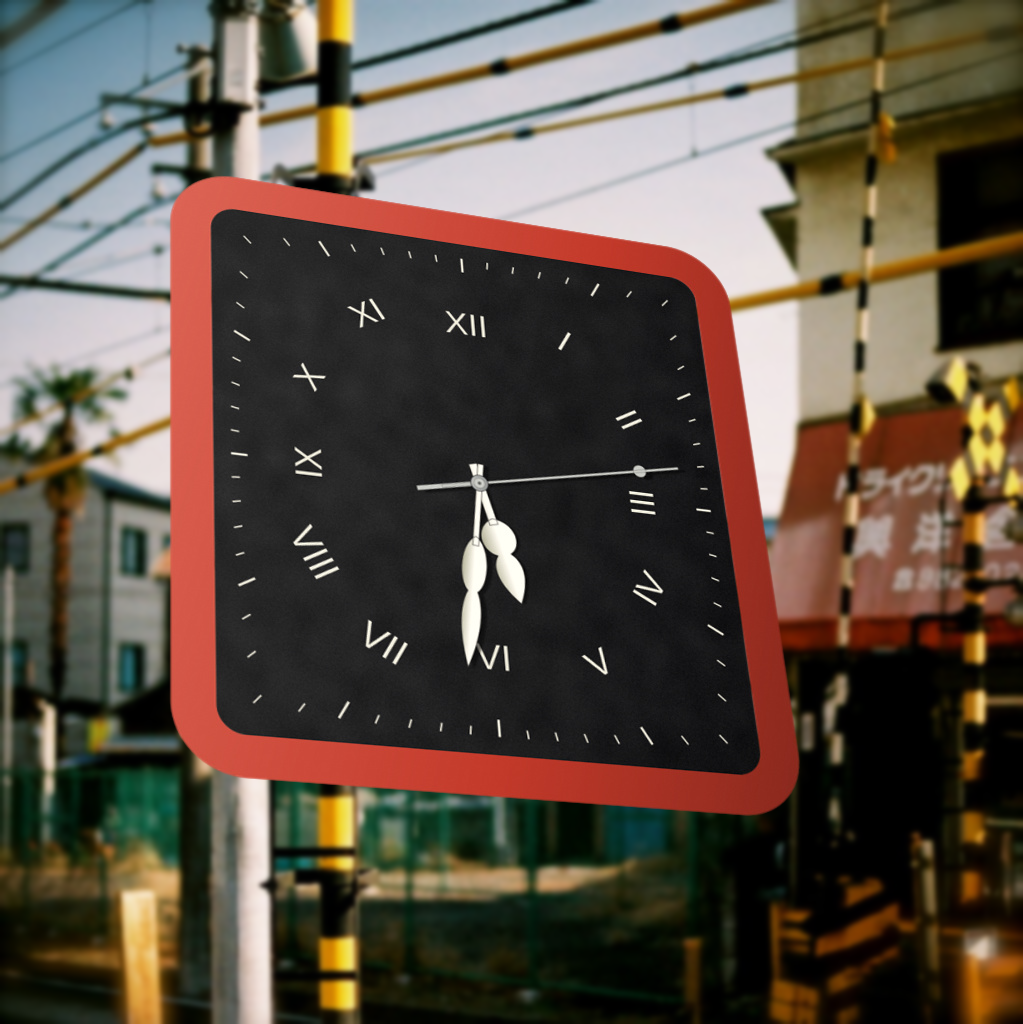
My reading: 5:31:13
